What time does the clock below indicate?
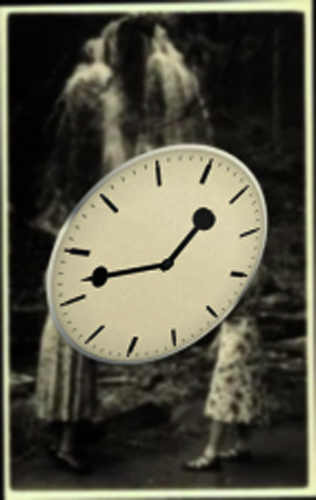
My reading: 12:42
